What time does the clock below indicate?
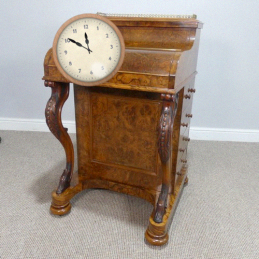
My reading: 11:51
